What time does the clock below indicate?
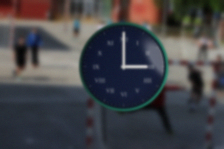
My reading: 3:00
